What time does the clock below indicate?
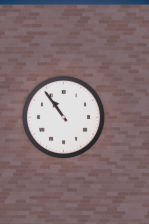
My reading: 10:54
